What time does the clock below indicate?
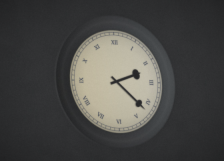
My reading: 2:22
